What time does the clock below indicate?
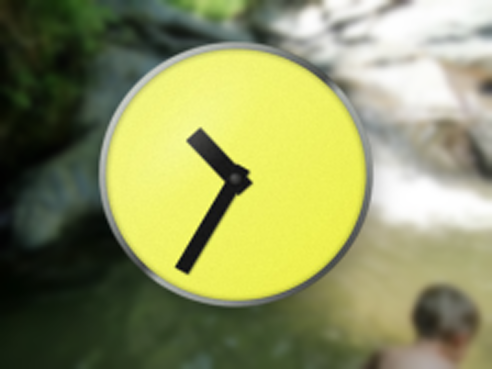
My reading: 10:35
